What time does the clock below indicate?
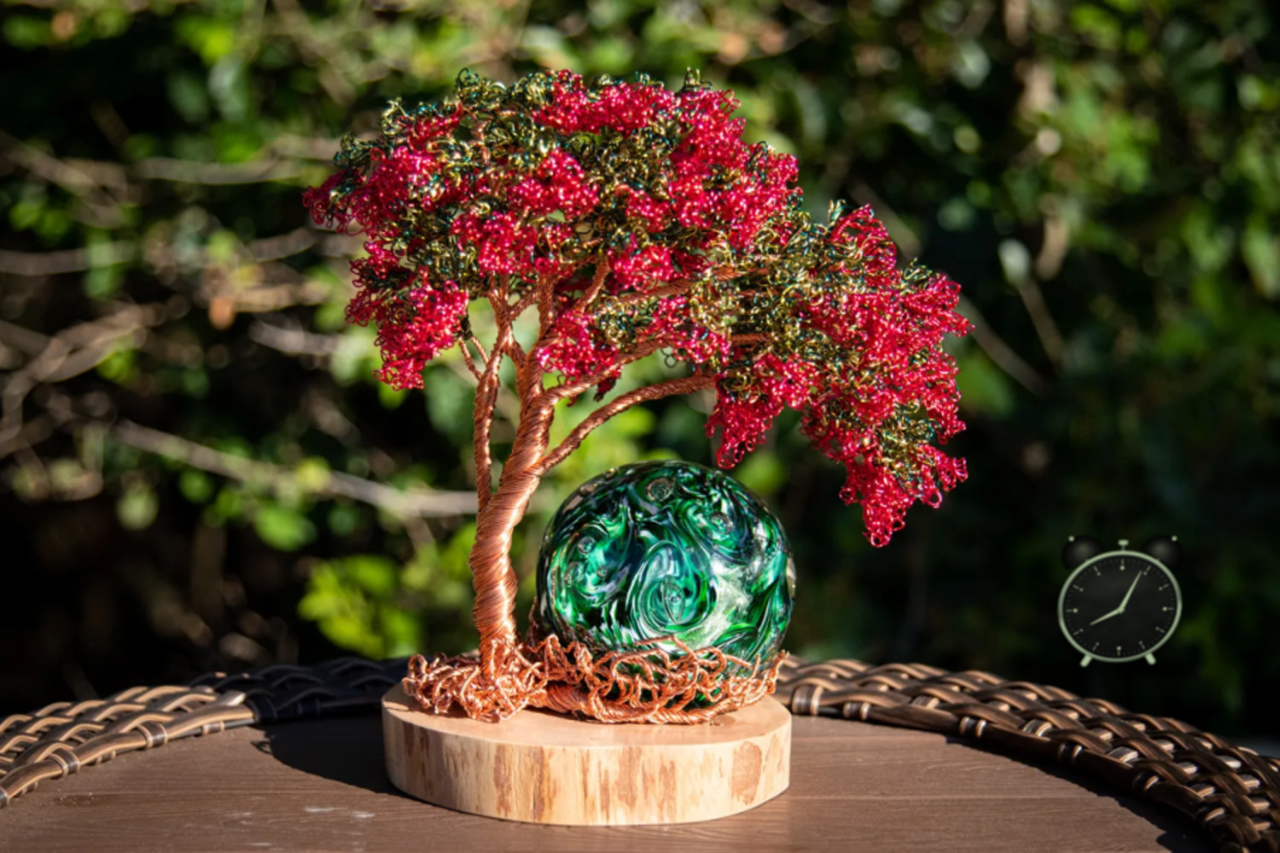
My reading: 8:04
